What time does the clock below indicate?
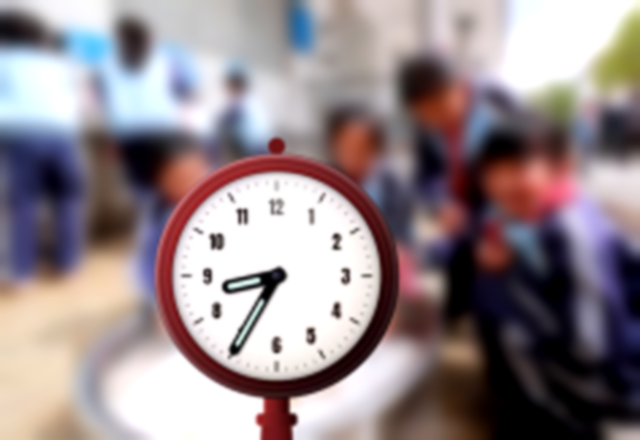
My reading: 8:35
